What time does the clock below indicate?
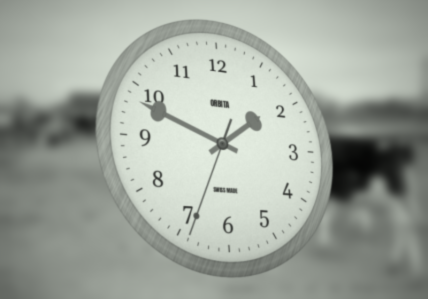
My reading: 1:48:34
